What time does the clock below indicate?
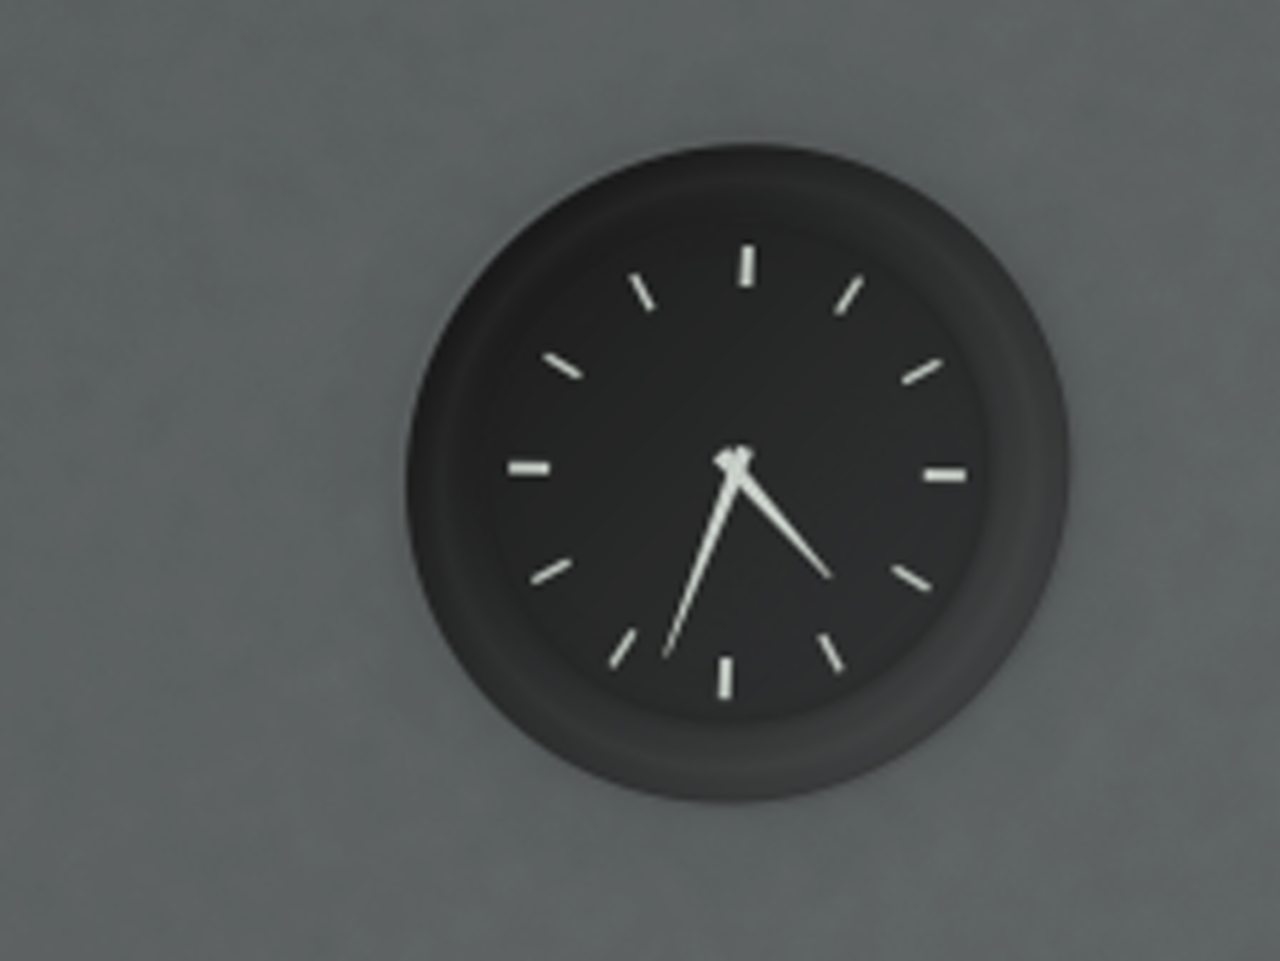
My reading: 4:33
